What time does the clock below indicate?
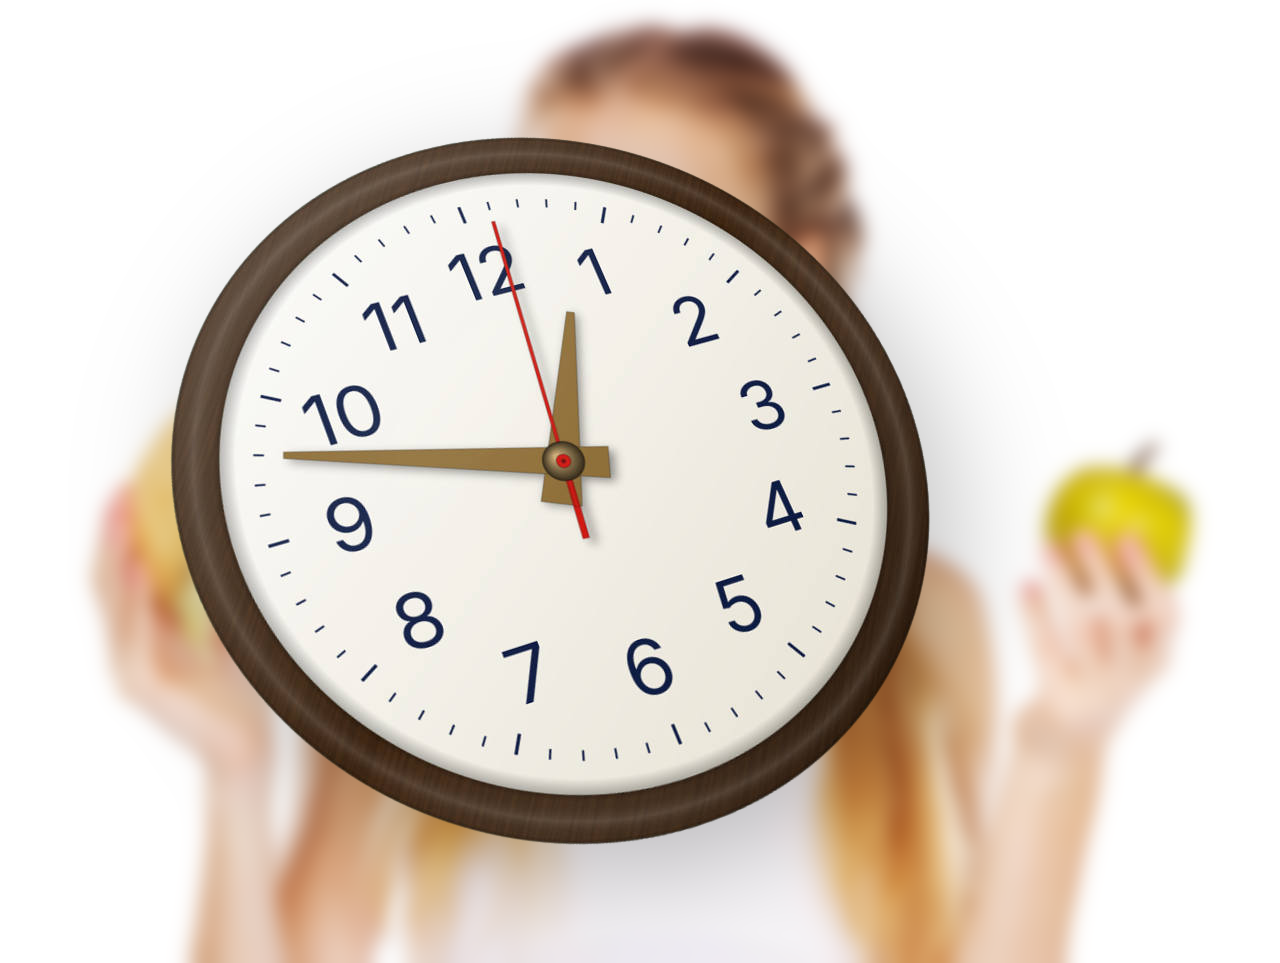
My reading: 12:48:01
